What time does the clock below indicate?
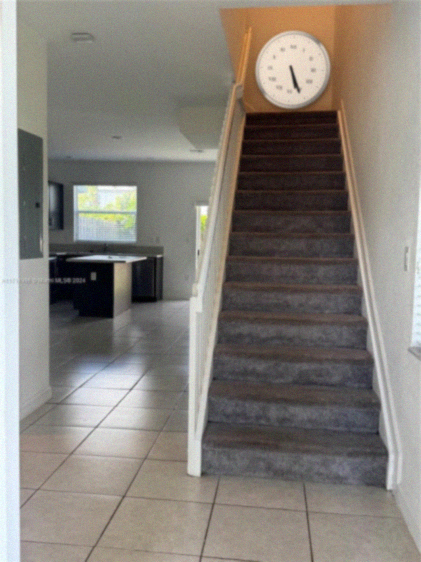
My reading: 5:26
